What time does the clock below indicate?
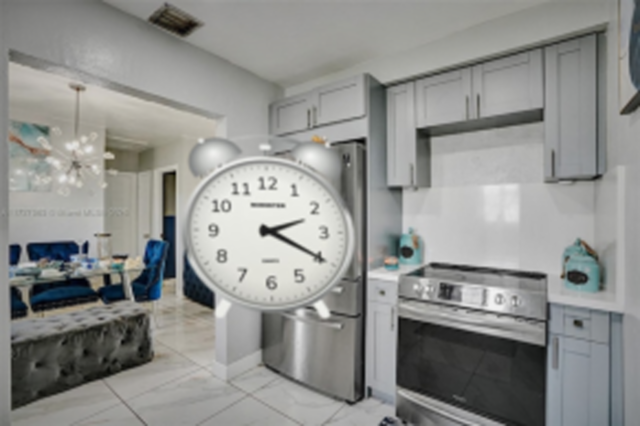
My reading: 2:20
